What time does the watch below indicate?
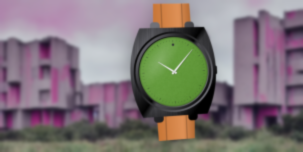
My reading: 10:07
